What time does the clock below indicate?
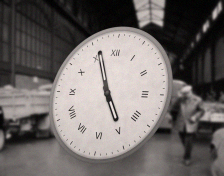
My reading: 4:56
